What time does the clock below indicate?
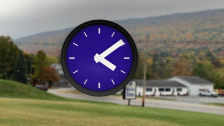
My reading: 4:09
